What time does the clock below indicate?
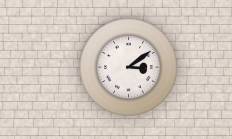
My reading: 3:09
